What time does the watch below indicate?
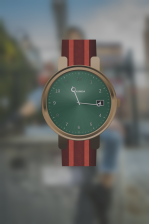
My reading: 11:16
